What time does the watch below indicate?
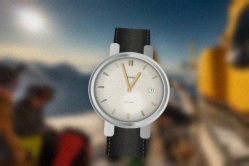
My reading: 12:57
